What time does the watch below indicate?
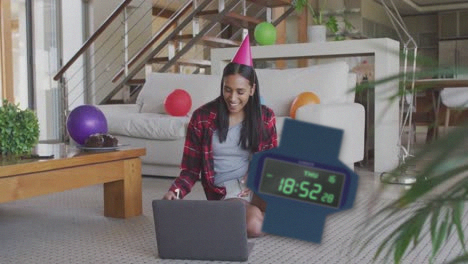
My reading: 18:52
